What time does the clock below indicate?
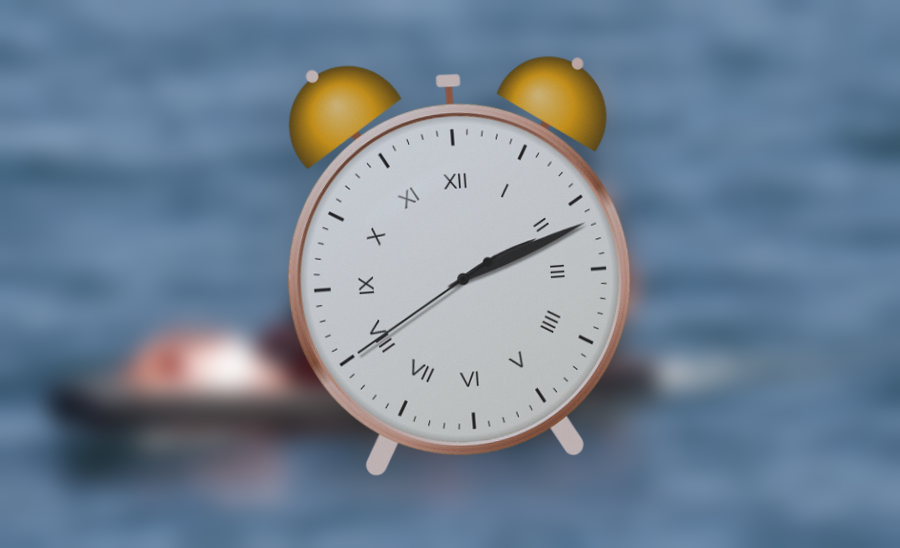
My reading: 2:11:40
